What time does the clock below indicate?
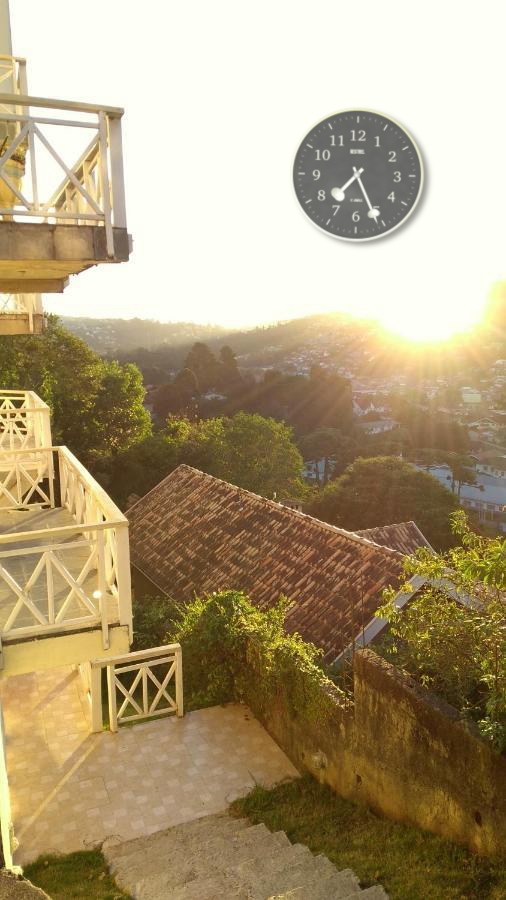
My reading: 7:26
